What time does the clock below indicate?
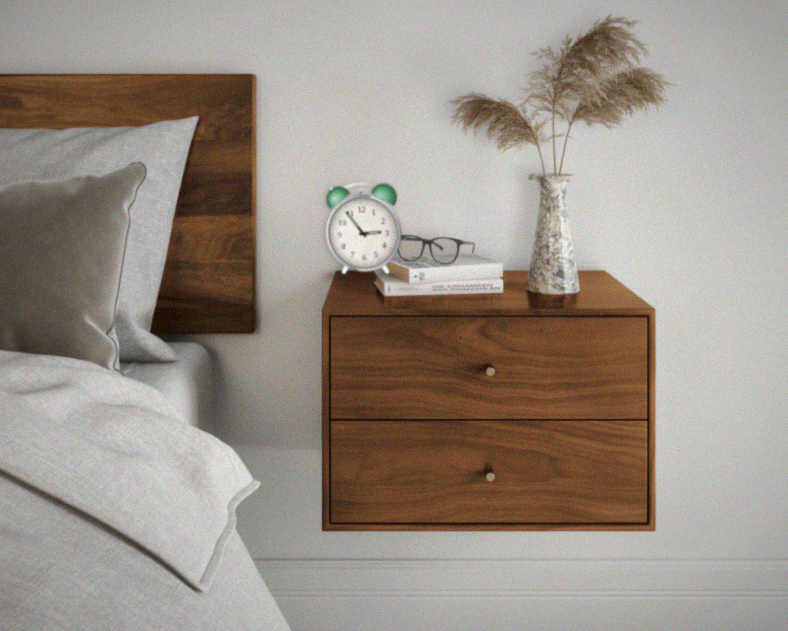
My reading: 2:54
